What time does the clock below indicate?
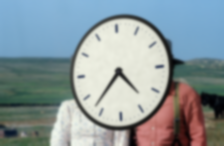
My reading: 4:37
